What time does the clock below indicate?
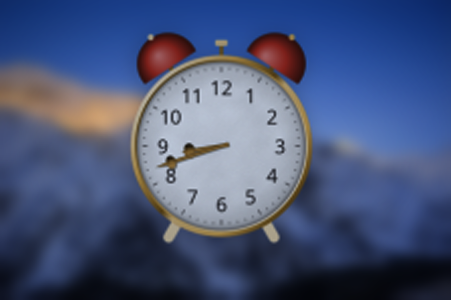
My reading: 8:42
